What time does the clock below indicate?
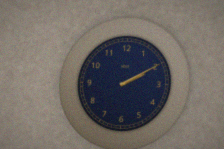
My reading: 2:10
